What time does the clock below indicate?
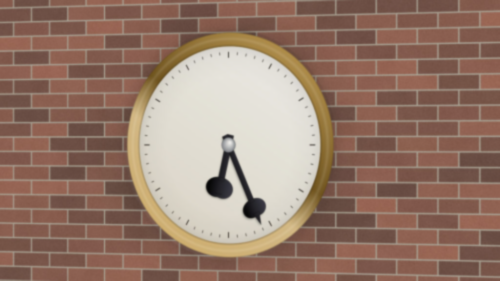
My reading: 6:26
